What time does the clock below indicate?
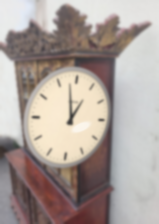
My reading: 12:58
